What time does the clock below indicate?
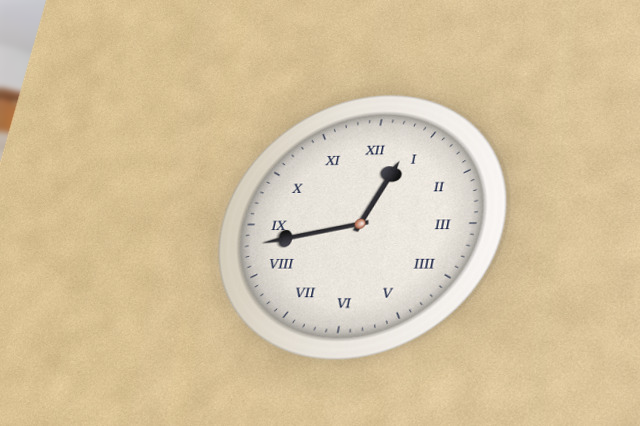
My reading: 12:43
